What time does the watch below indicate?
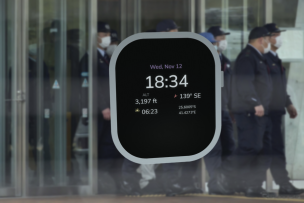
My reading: 18:34
